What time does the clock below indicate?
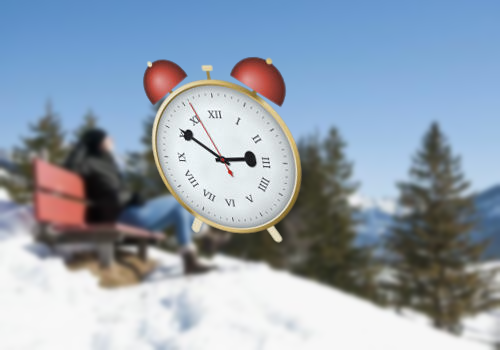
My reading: 2:50:56
